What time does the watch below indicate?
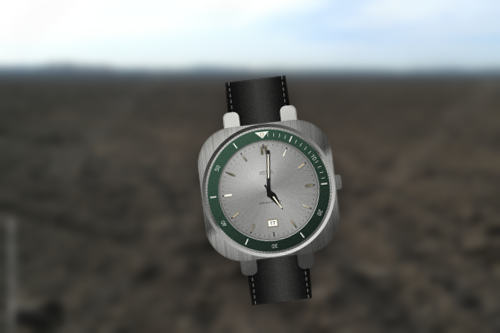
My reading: 5:01
